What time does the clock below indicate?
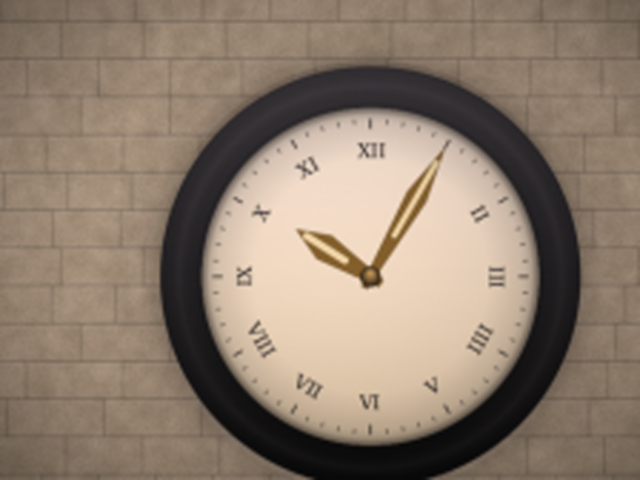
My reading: 10:05
